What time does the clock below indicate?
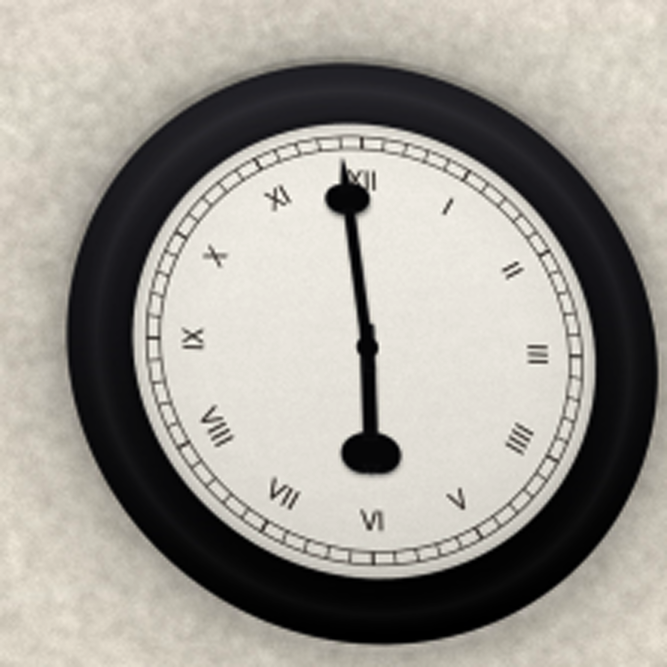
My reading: 5:59
